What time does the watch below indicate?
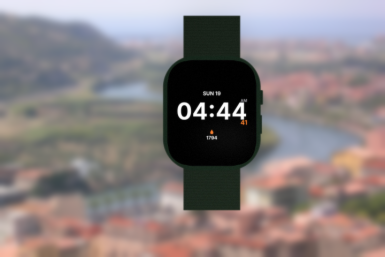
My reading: 4:44
